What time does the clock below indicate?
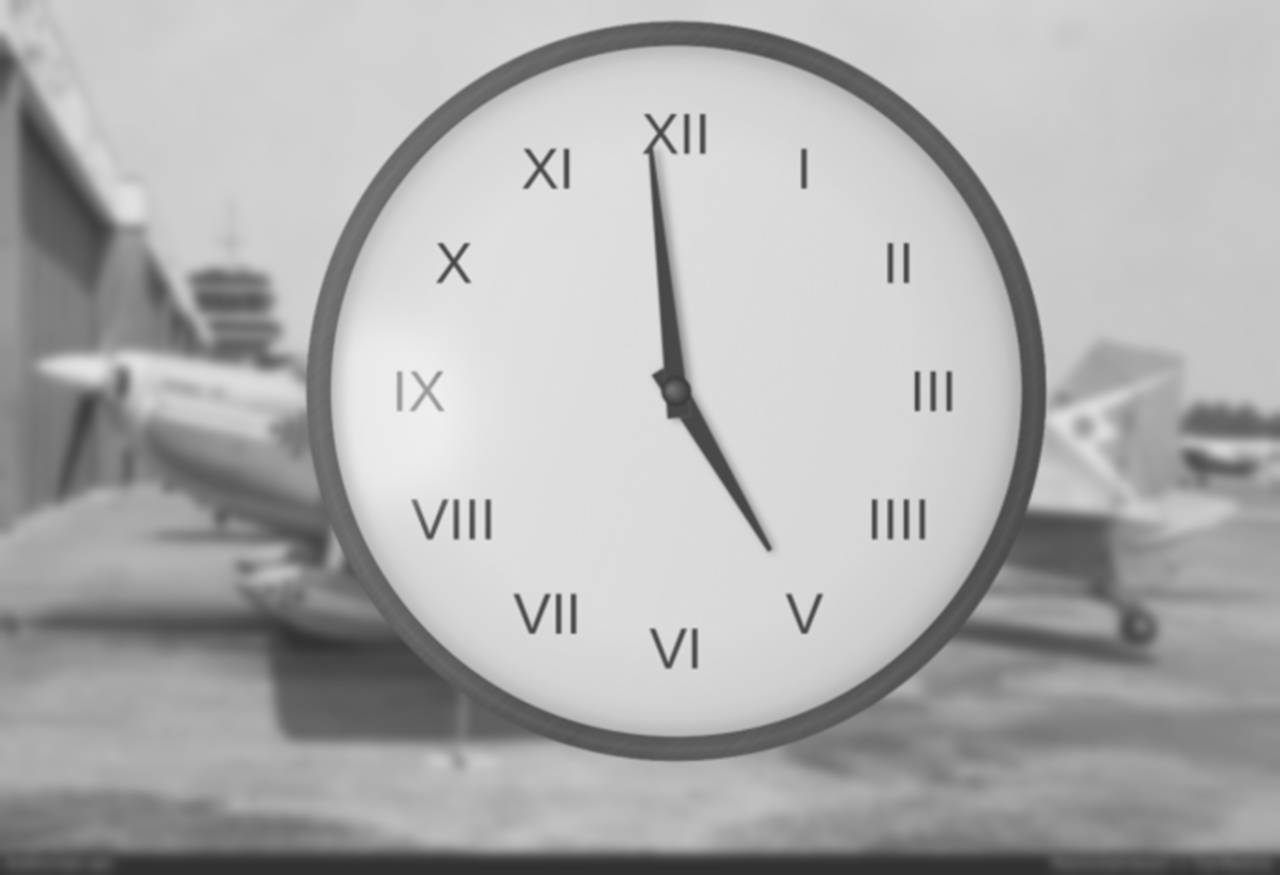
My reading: 4:59
